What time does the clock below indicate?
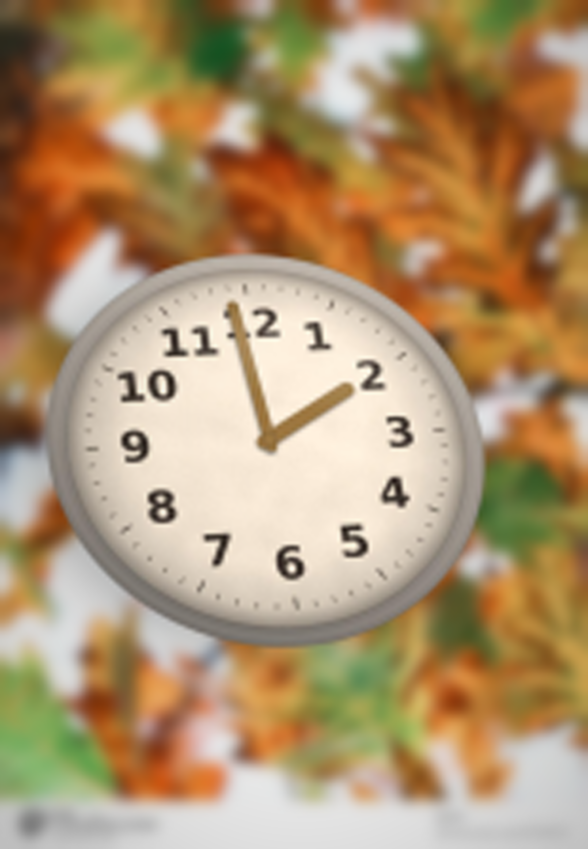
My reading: 1:59
